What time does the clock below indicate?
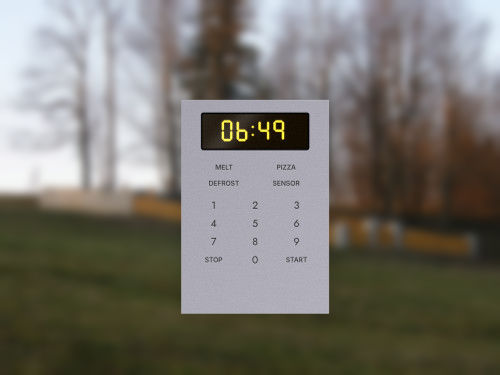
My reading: 6:49
